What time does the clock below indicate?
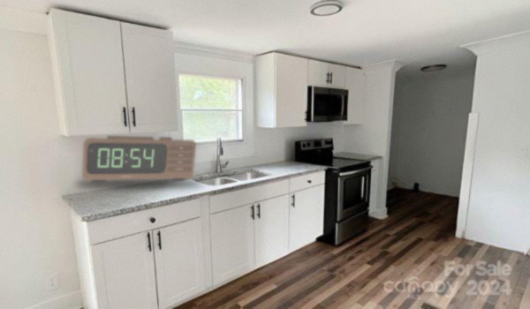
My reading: 8:54
